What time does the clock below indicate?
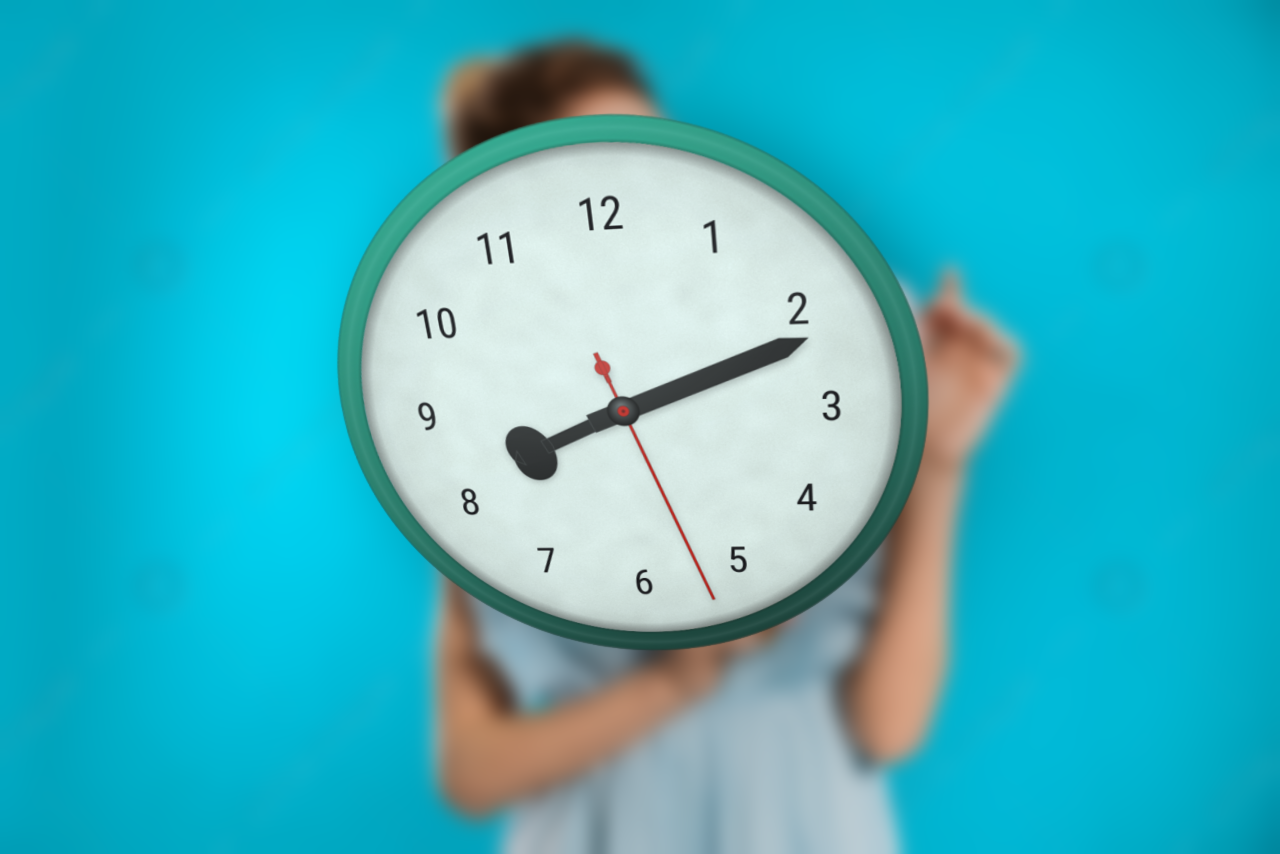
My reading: 8:11:27
